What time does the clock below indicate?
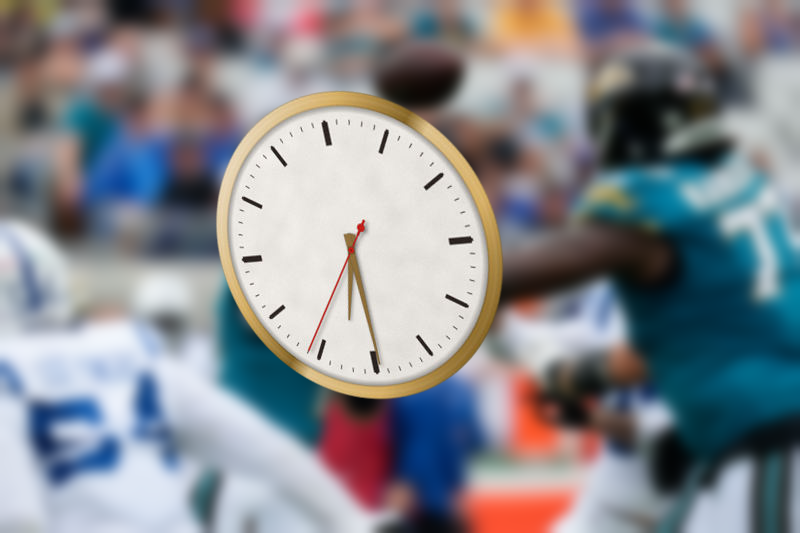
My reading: 6:29:36
